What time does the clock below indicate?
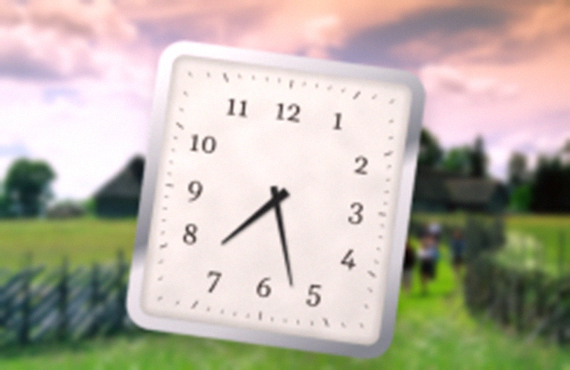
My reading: 7:27
